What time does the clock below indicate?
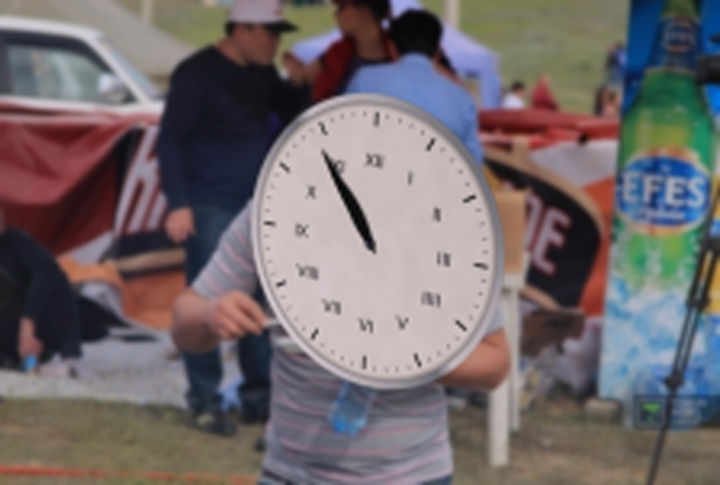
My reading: 10:54
